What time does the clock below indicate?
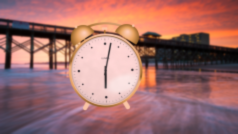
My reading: 6:02
